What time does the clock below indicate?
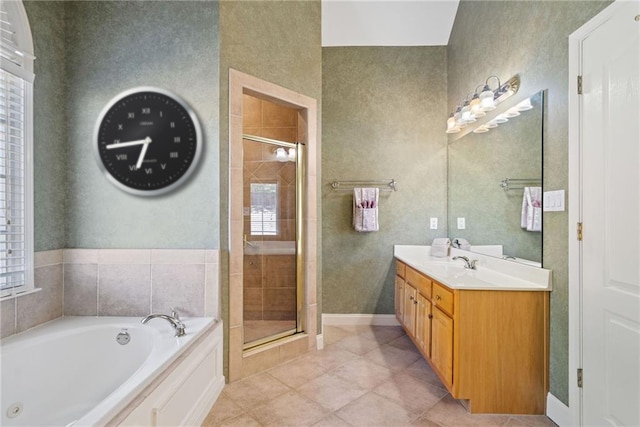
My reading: 6:44
